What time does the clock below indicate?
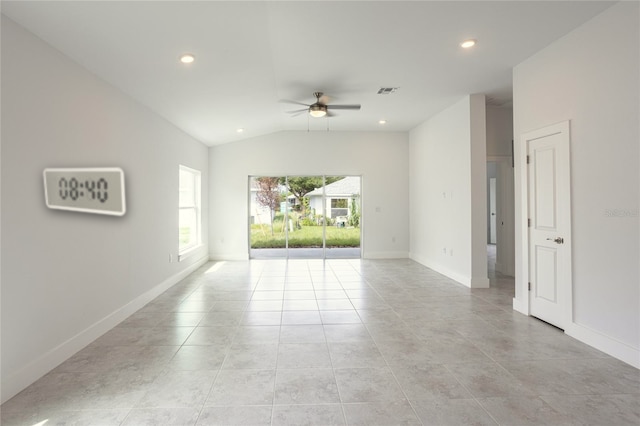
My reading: 8:40
